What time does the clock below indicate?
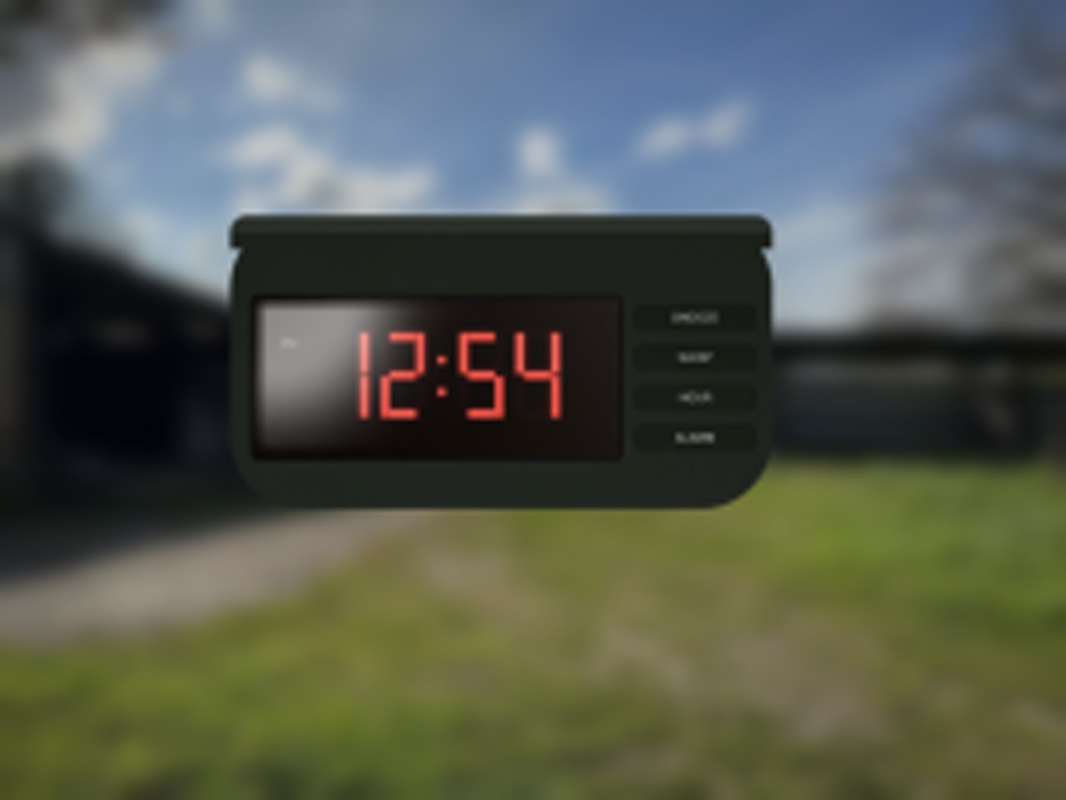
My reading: 12:54
